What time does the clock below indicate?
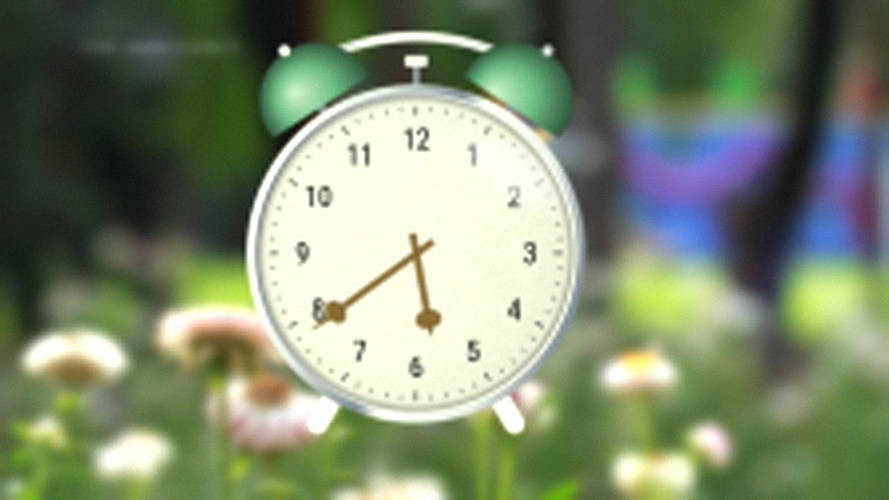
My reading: 5:39
